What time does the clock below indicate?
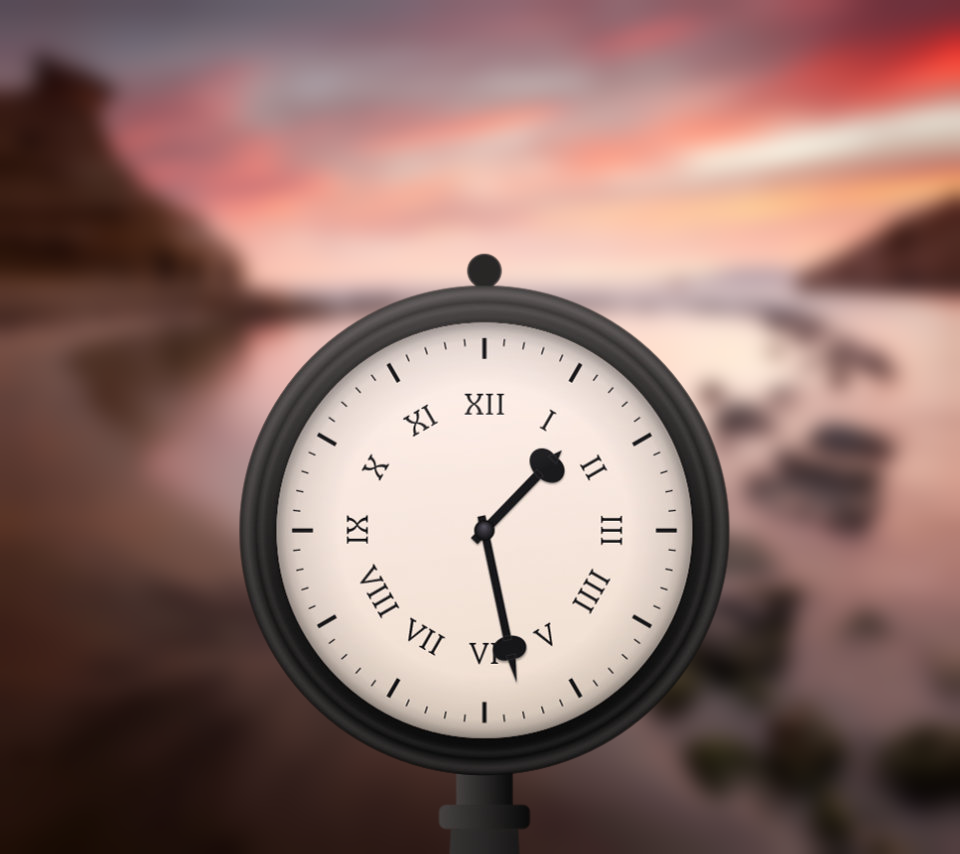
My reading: 1:28
